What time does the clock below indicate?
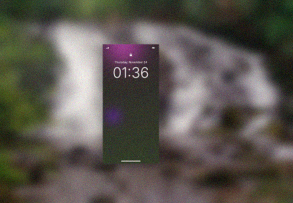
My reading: 1:36
